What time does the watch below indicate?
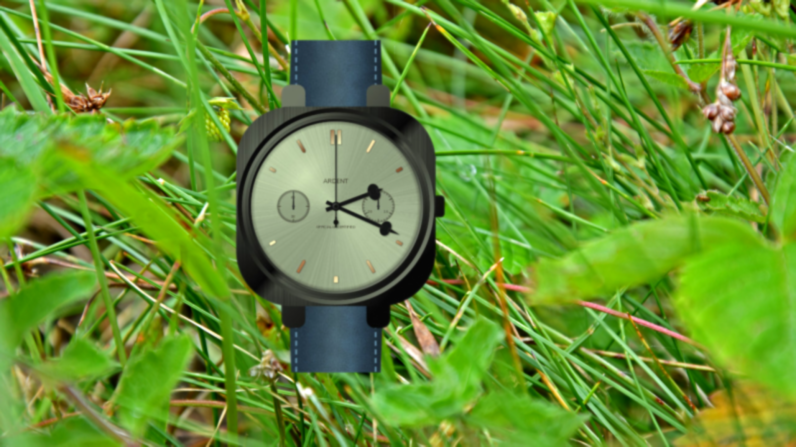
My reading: 2:19
